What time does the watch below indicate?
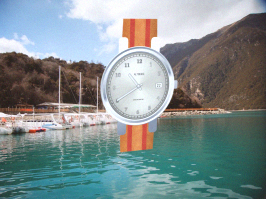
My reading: 10:40
